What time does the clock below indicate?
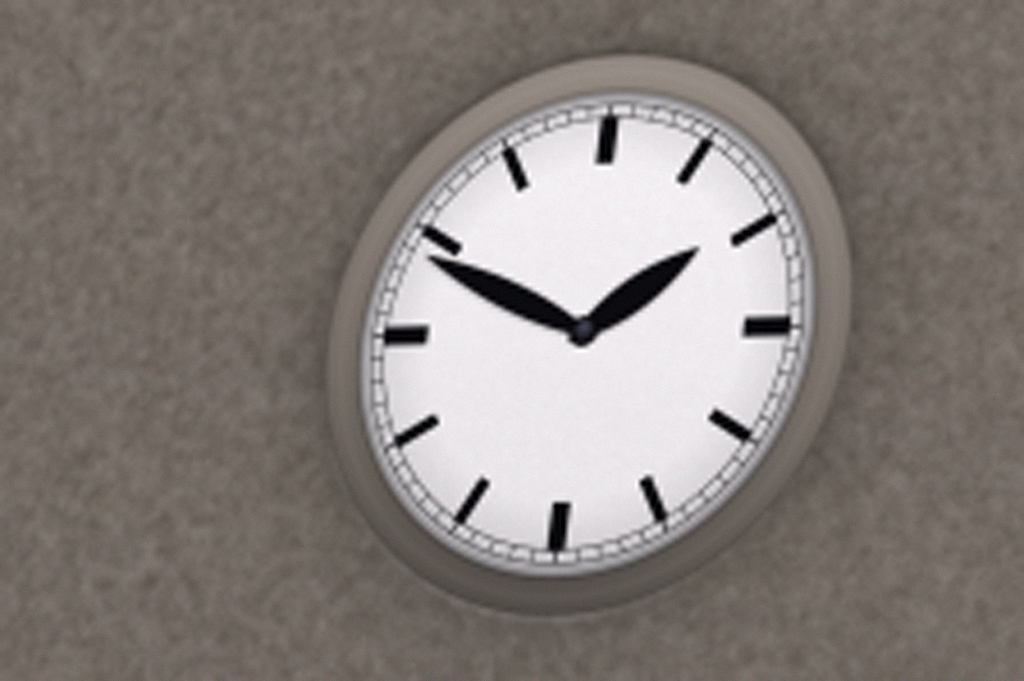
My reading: 1:49
